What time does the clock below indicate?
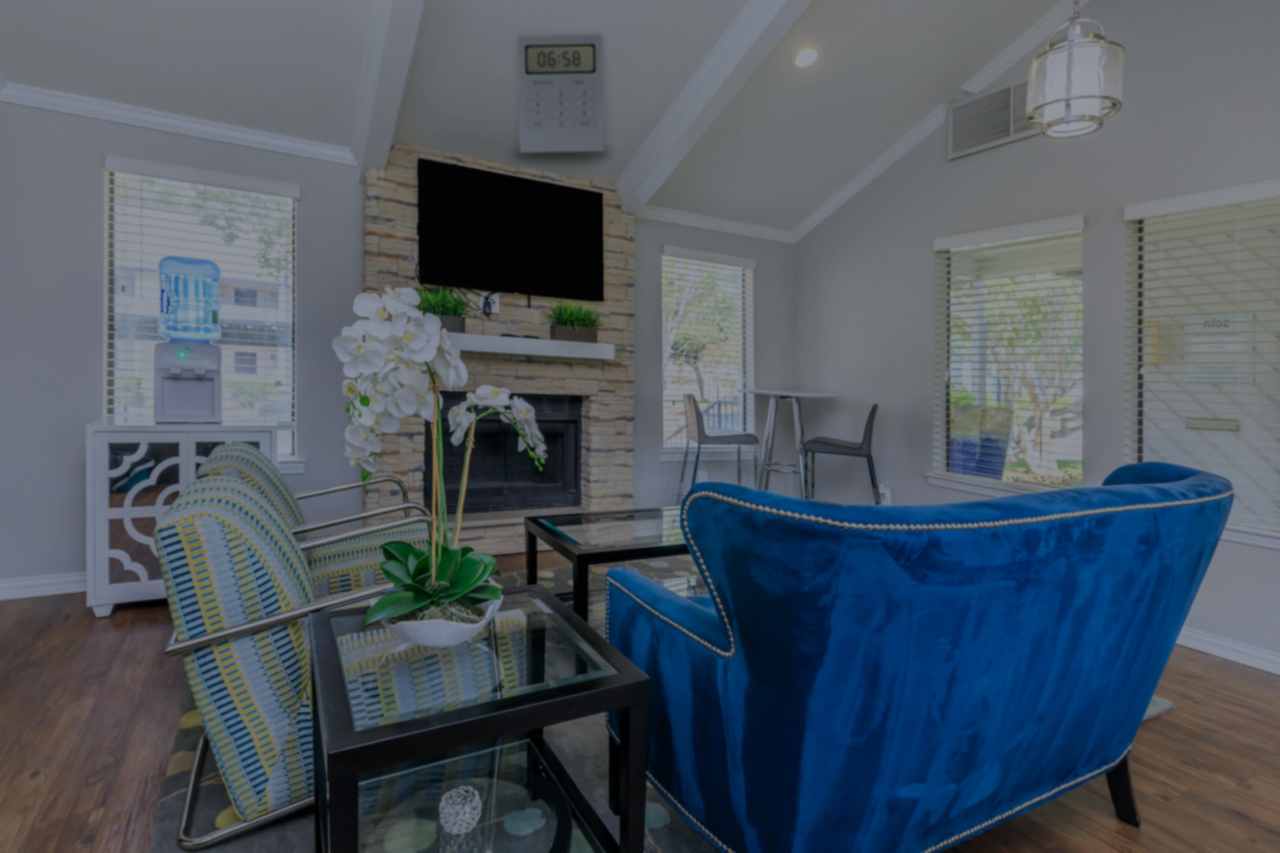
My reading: 6:58
